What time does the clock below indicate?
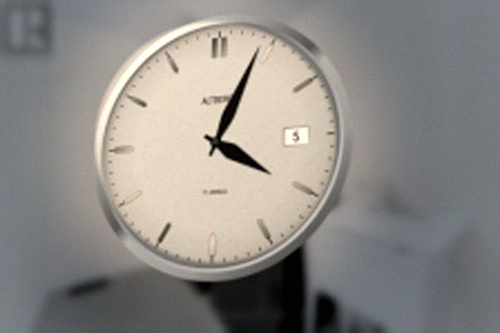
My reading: 4:04
